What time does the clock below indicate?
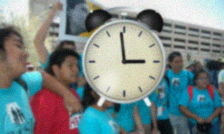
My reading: 2:59
